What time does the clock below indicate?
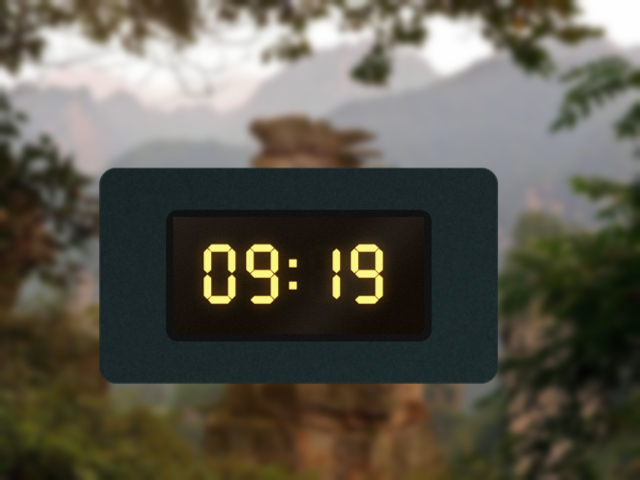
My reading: 9:19
